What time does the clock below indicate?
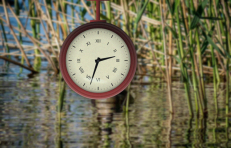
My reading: 2:33
